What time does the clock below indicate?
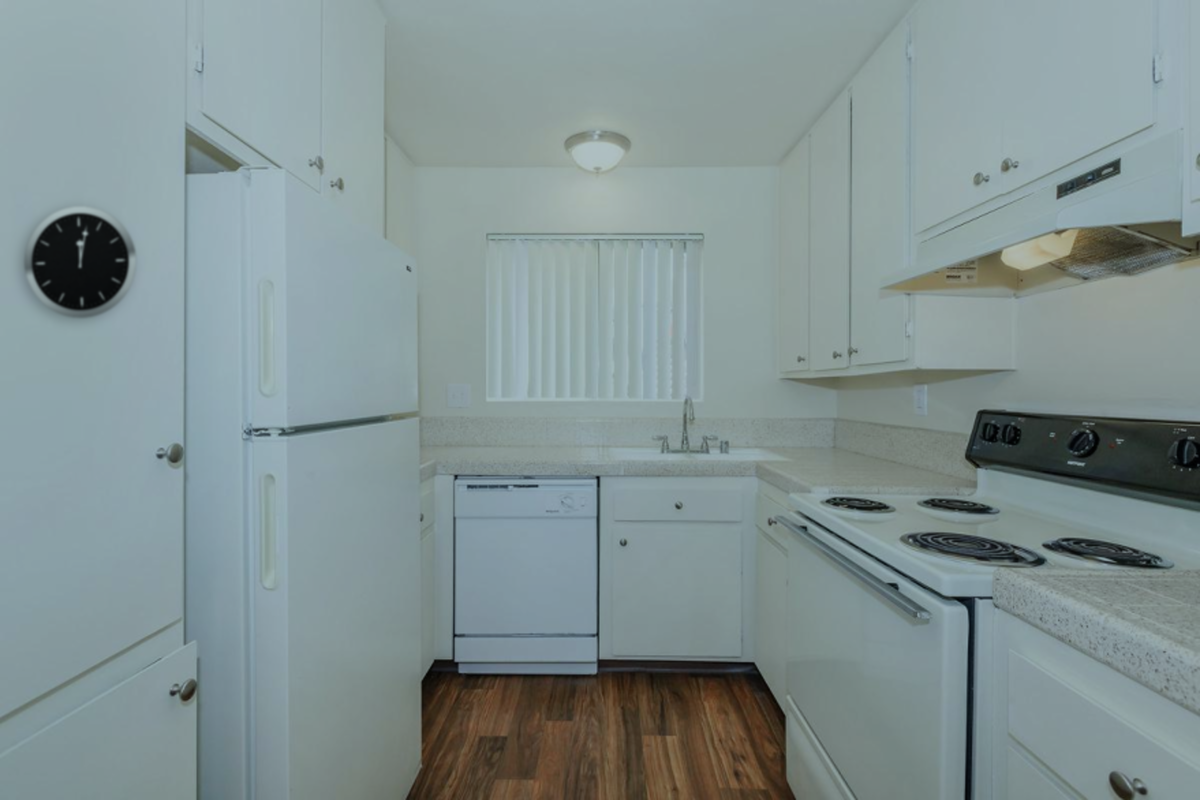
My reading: 12:02
